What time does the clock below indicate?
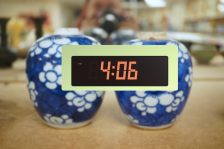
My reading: 4:06
